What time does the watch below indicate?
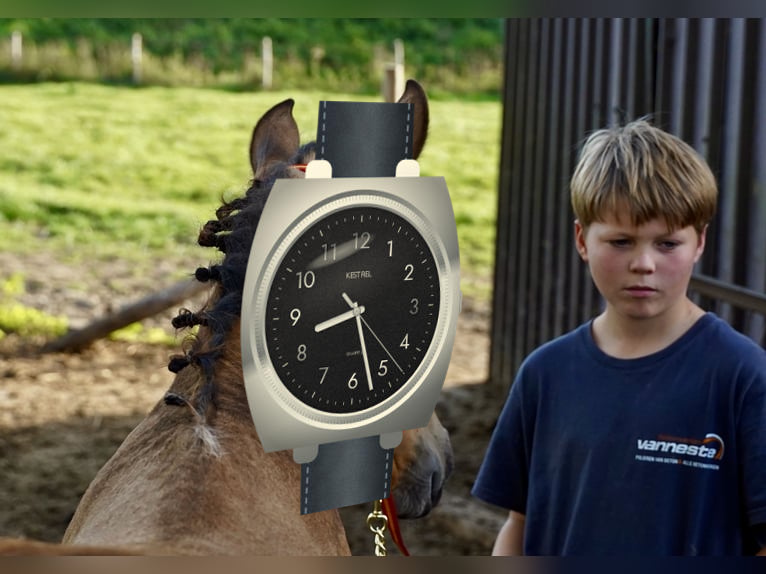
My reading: 8:27:23
